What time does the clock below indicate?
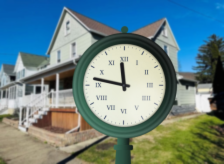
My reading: 11:47
